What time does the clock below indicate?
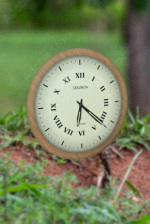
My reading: 6:22
